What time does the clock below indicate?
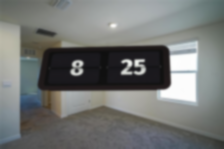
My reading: 8:25
